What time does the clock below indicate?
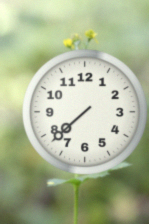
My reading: 7:38
